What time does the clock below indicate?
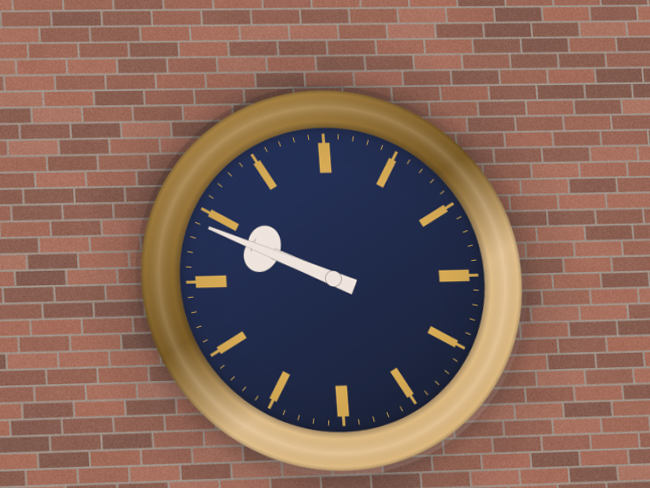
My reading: 9:49
